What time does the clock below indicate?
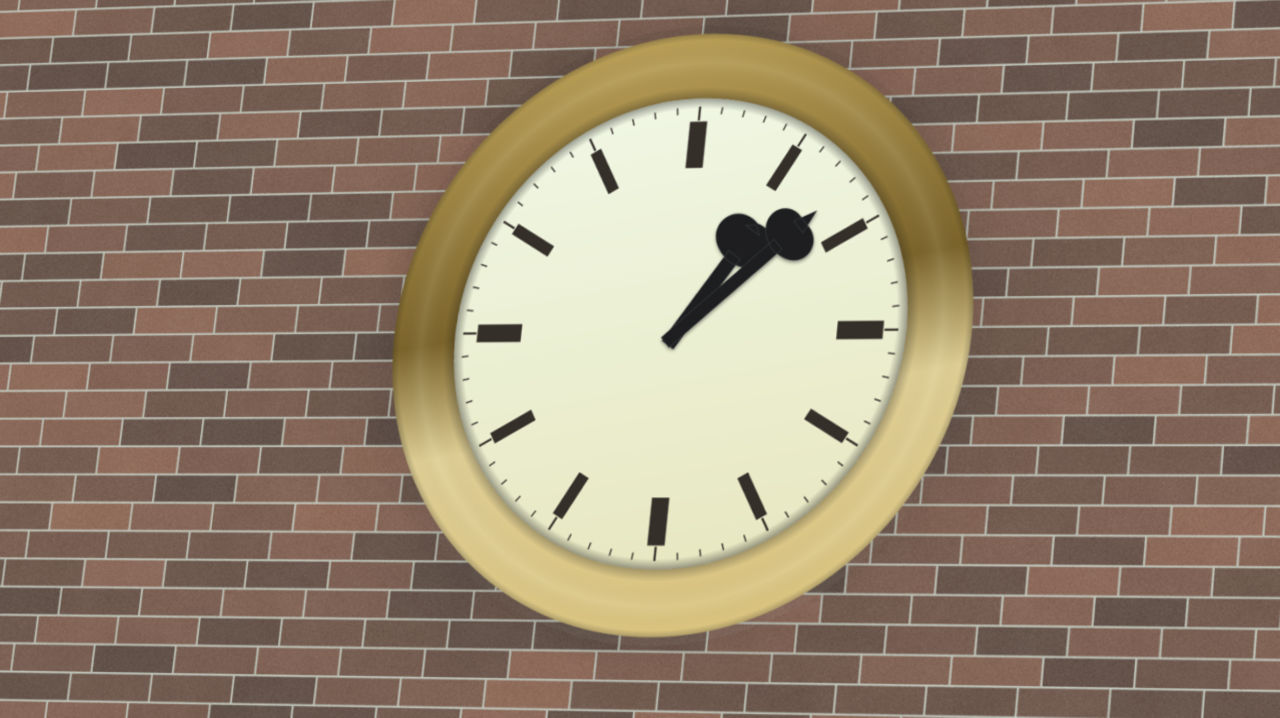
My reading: 1:08
